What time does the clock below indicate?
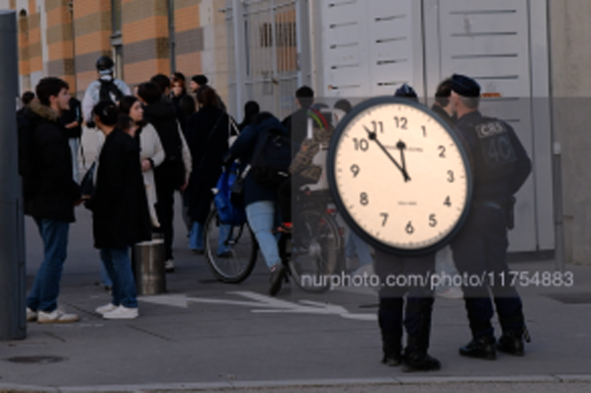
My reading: 11:53
